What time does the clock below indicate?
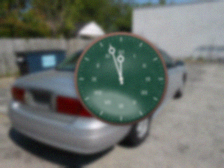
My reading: 11:57
